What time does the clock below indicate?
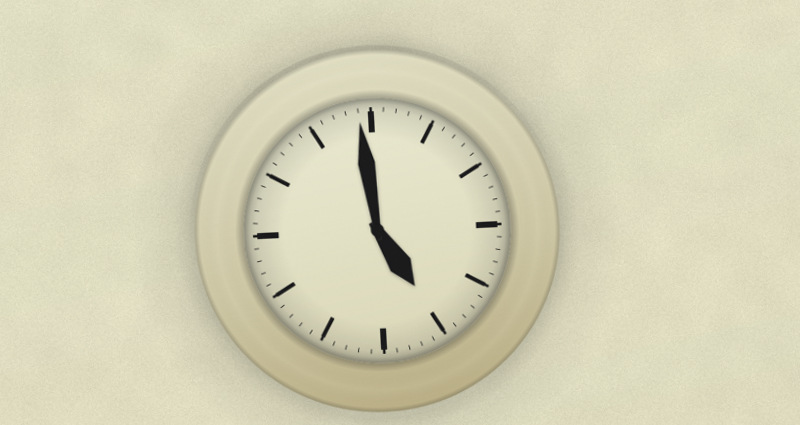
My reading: 4:59
